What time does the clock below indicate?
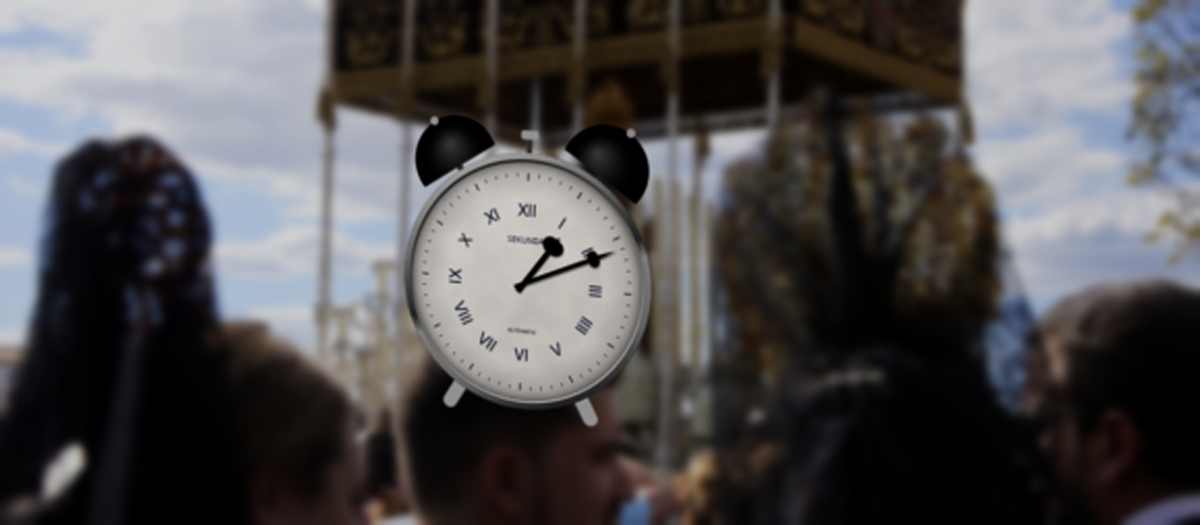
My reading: 1:11
